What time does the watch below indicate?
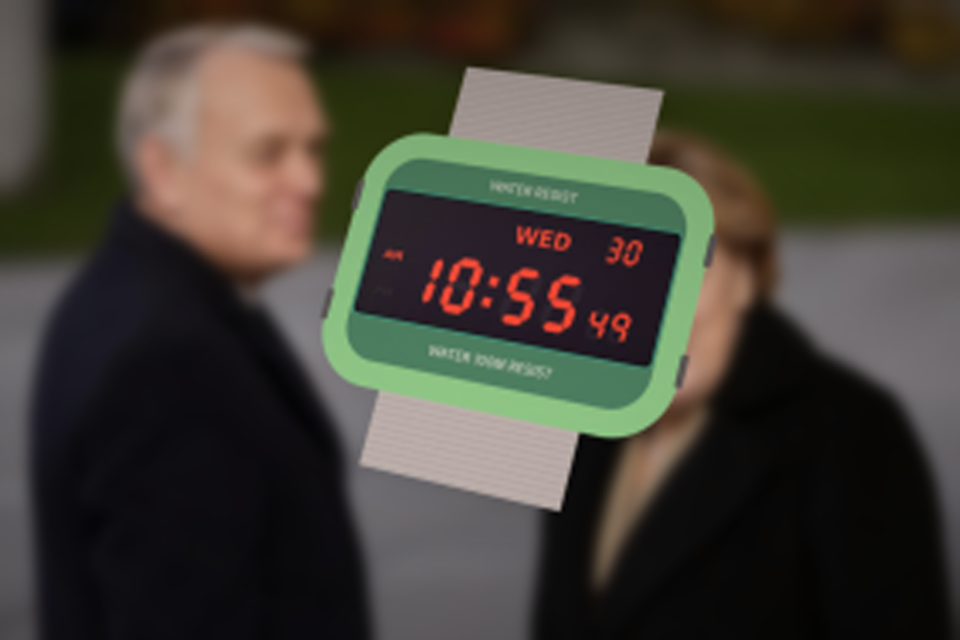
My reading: 10:55:49
